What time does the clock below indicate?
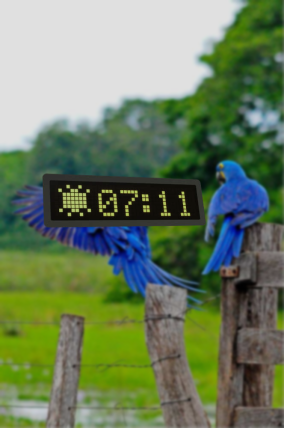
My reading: 7:11
